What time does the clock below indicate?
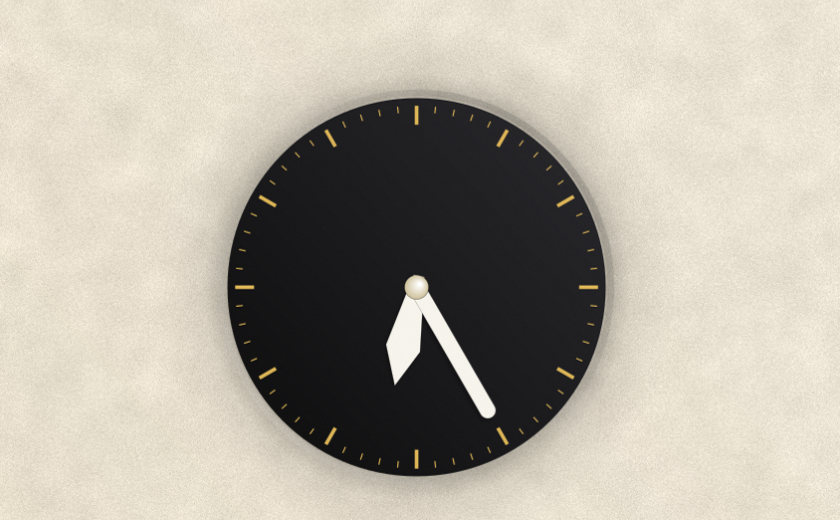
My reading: 6:25
